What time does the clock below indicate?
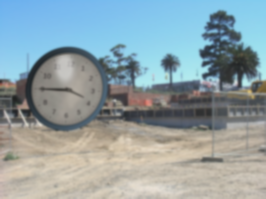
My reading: 3:45
